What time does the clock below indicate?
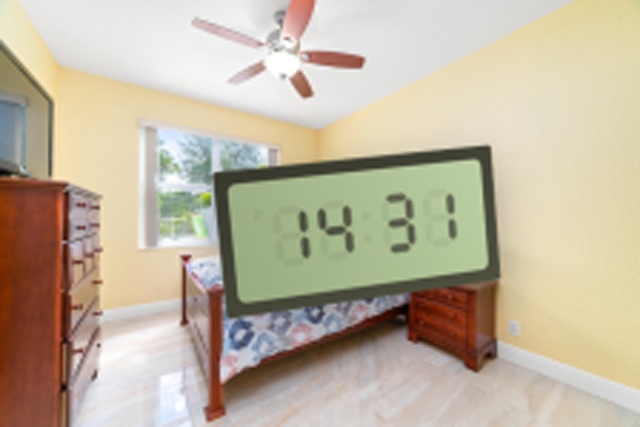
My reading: 14:31
